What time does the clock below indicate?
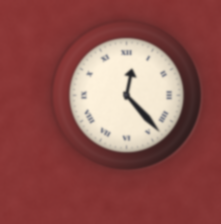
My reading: 12:23
